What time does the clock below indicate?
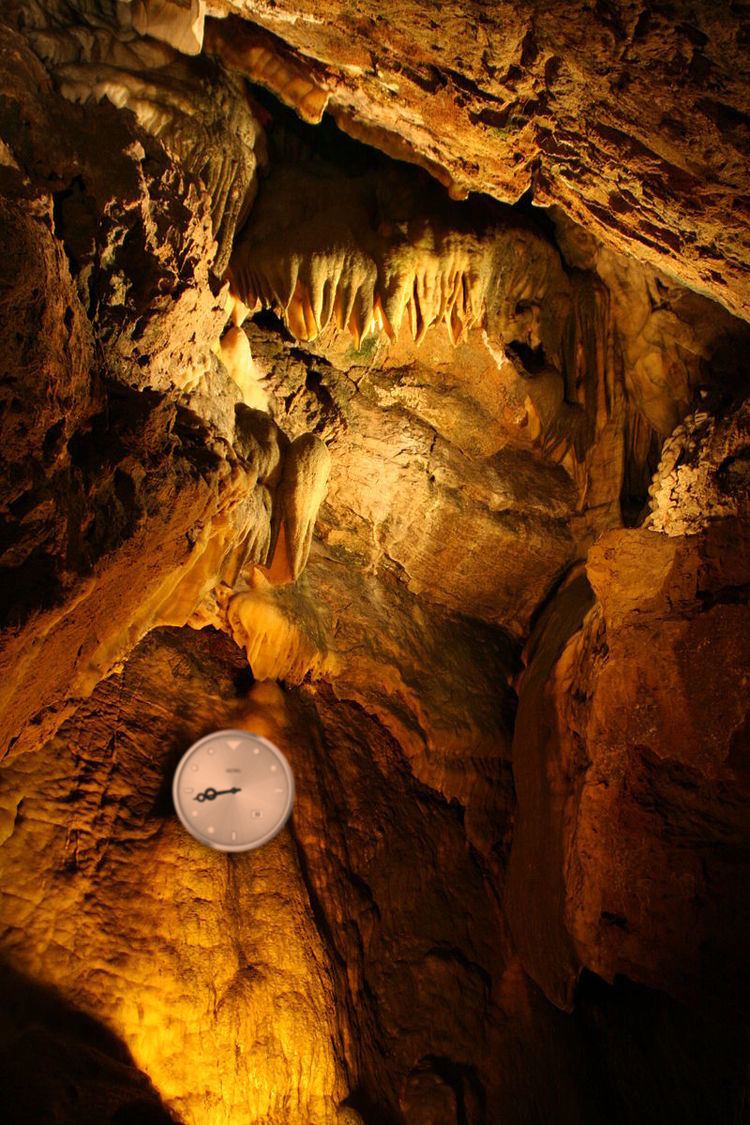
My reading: 8:43
